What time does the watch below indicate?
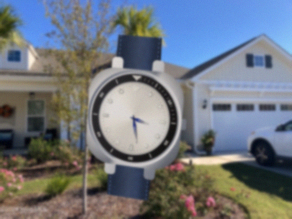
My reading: 3:28
